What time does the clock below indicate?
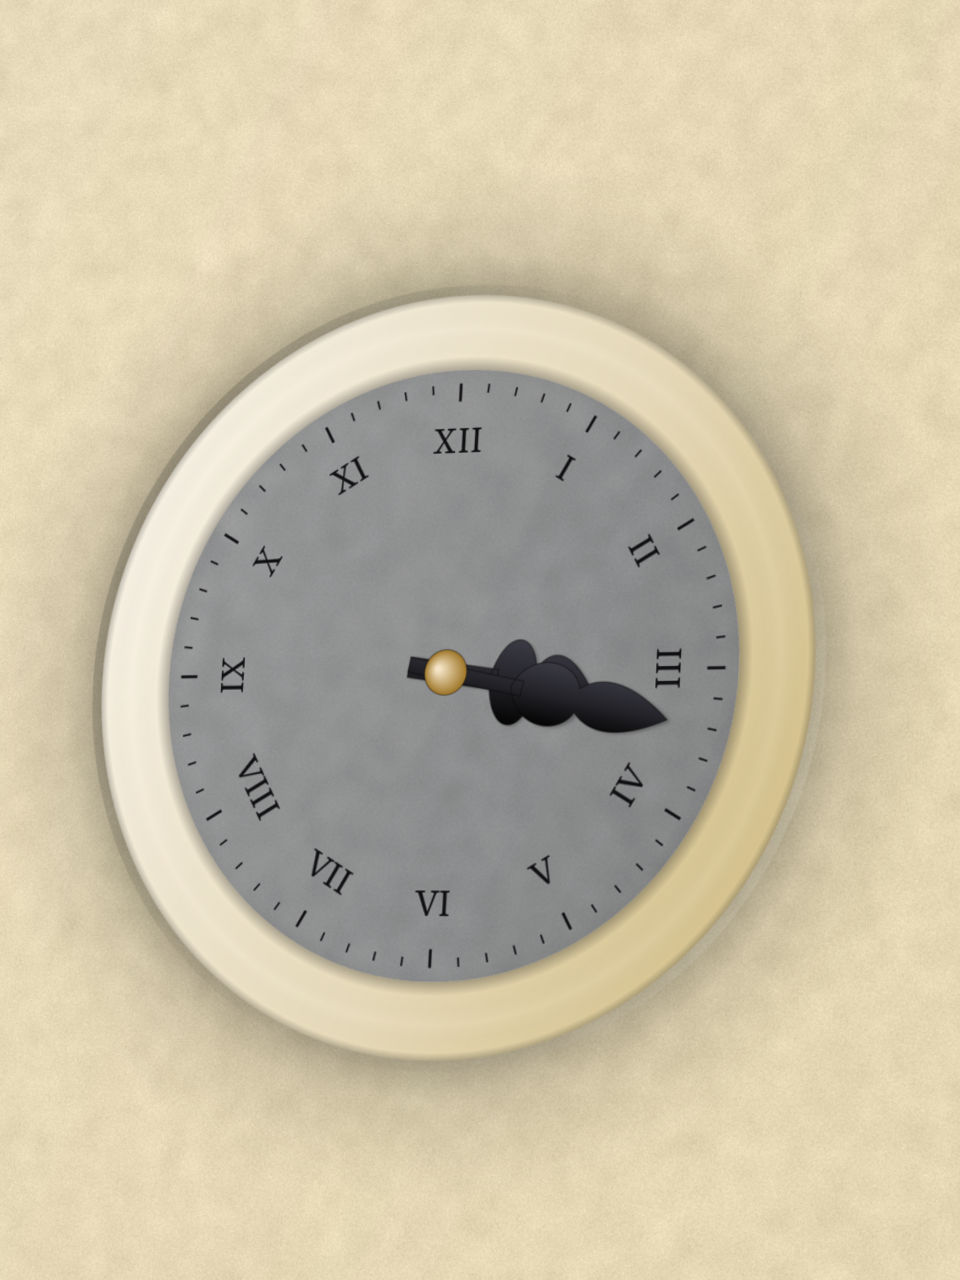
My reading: 3:17
